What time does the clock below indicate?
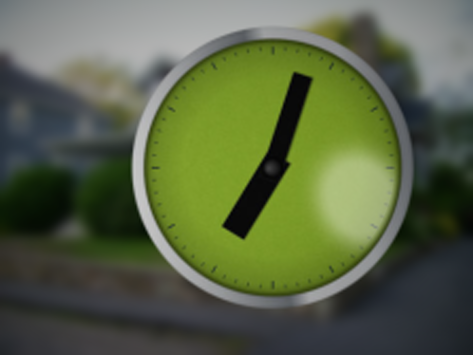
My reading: 7:03
